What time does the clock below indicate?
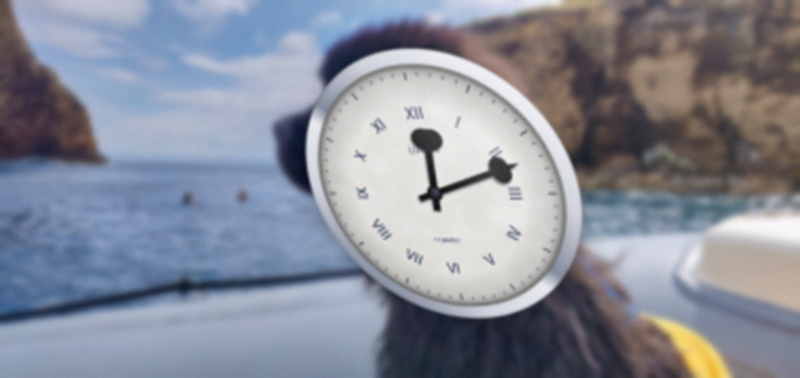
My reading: 12:12
